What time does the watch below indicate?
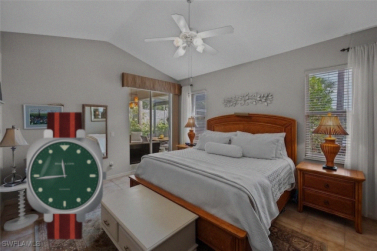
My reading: 11:44
